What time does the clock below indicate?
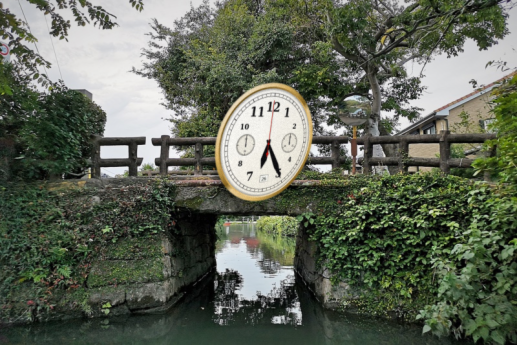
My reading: 6:25
